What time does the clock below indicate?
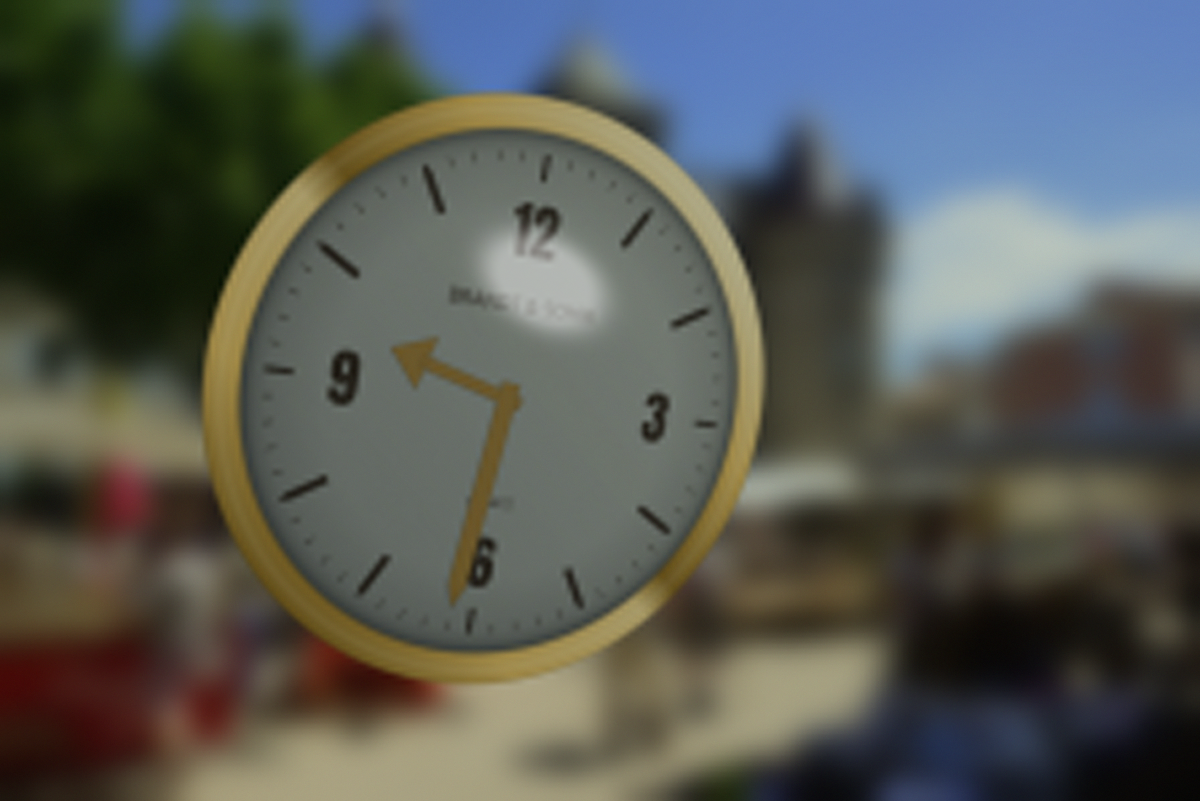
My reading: 9:31
